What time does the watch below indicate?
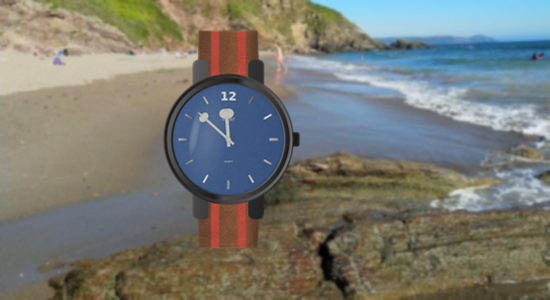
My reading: 11:52
